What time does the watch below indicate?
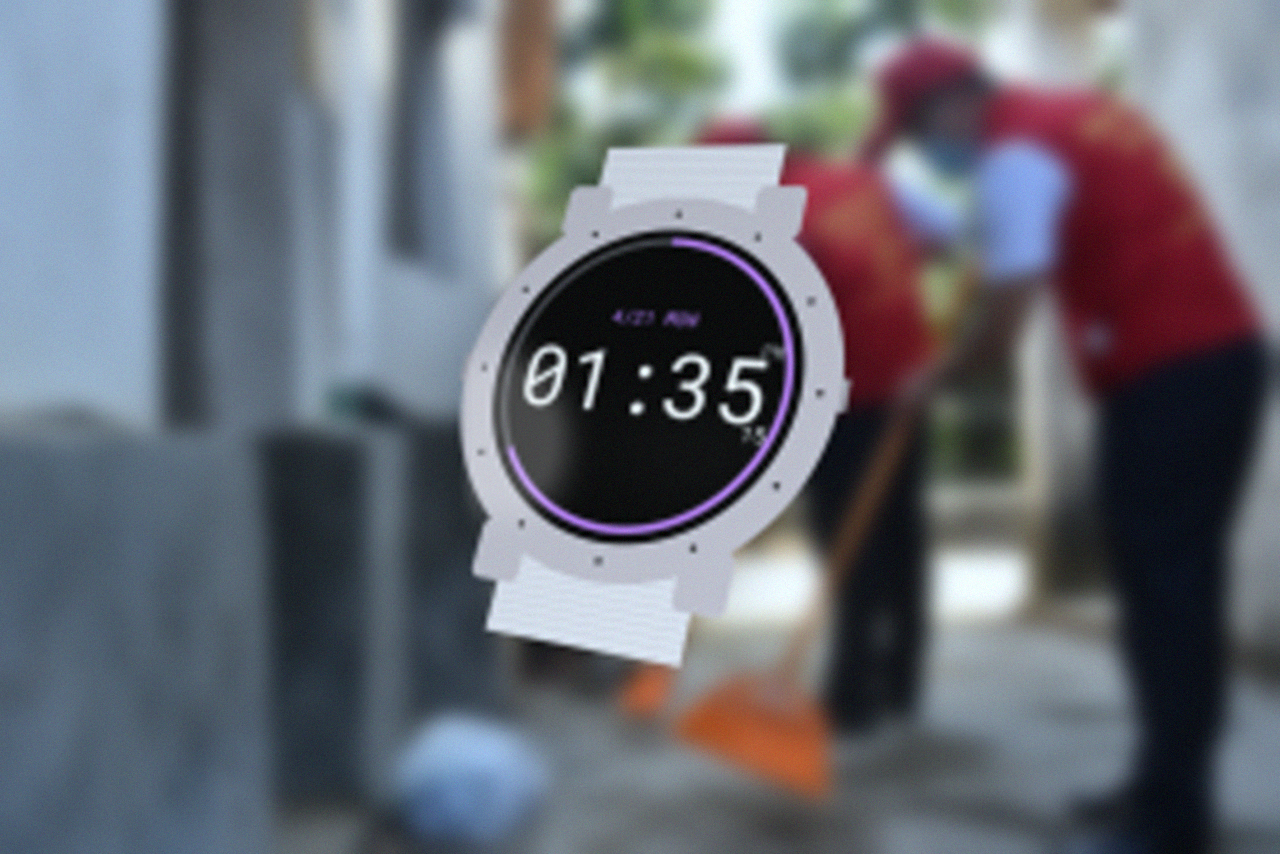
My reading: 1:35
